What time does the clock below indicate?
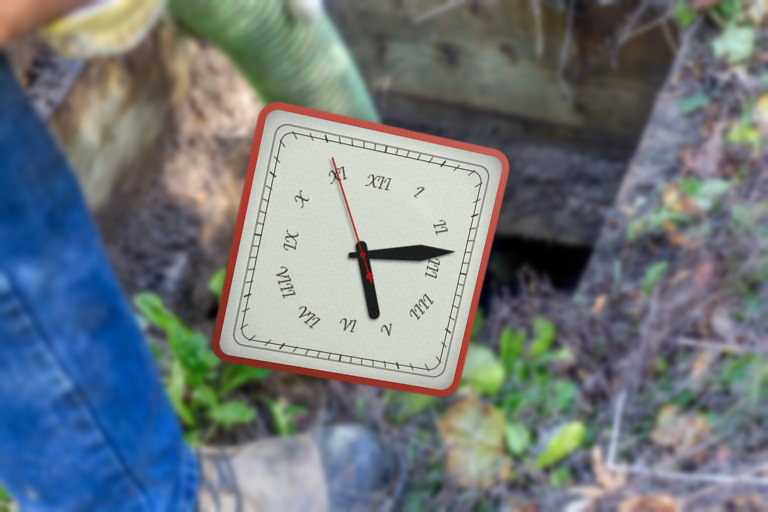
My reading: 5:12:55
